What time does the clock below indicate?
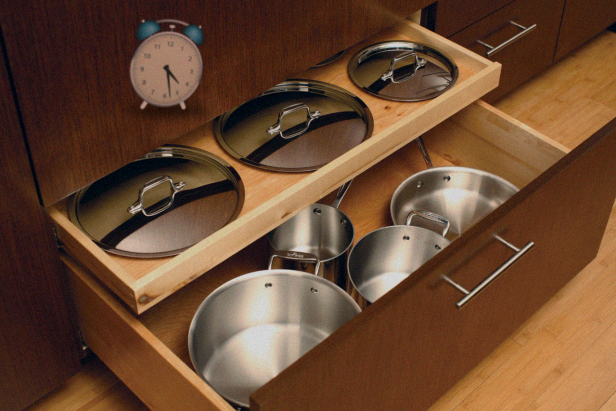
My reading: 4:28
